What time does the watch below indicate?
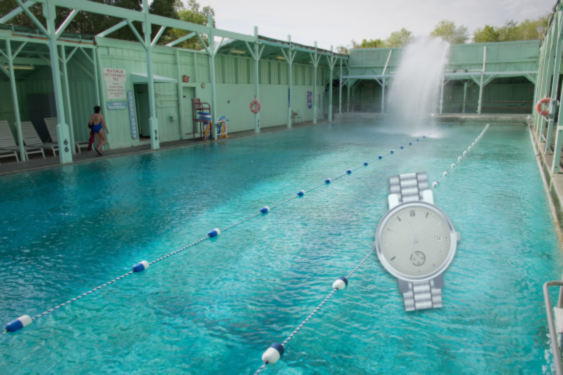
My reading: 11:33
